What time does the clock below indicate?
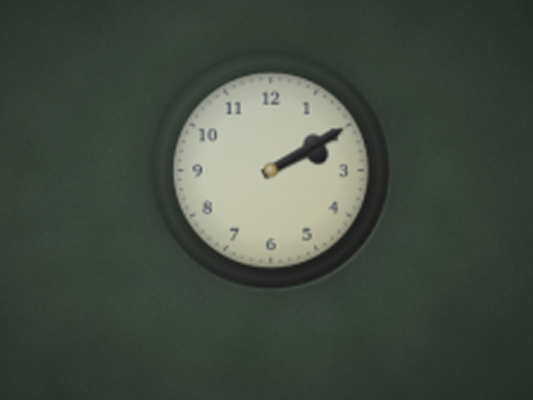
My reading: 2:10
